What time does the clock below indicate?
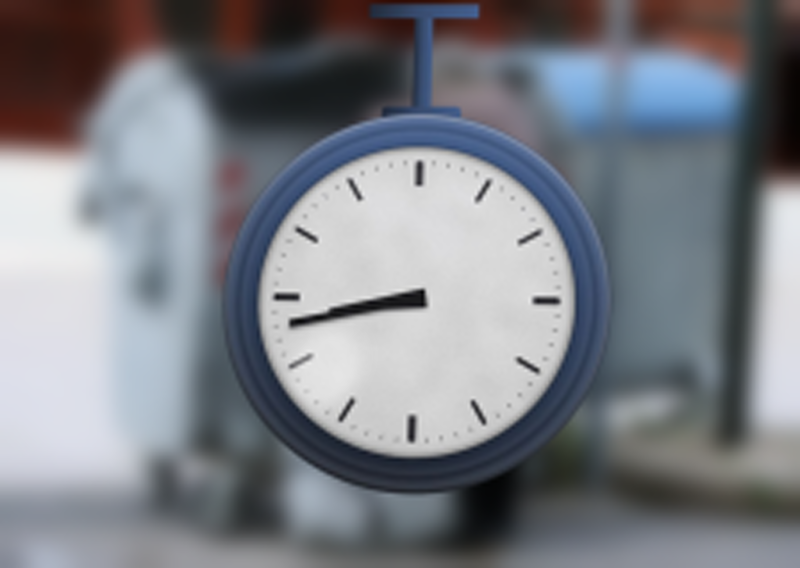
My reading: 8:43
